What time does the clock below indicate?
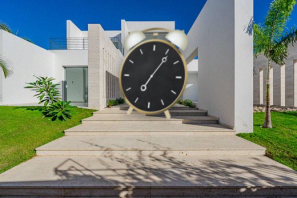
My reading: 7:06
